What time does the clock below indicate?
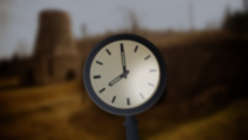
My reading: 8:00
